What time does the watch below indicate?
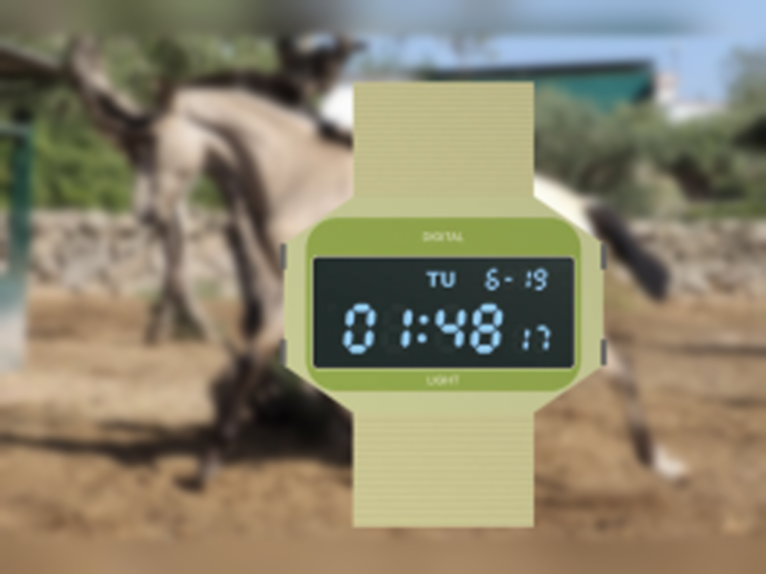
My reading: 1:48:17
